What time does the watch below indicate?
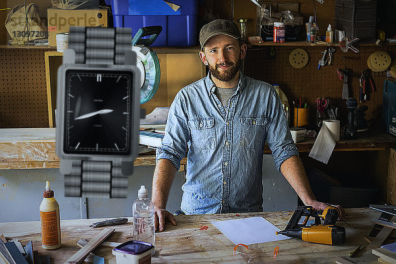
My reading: 2:42
